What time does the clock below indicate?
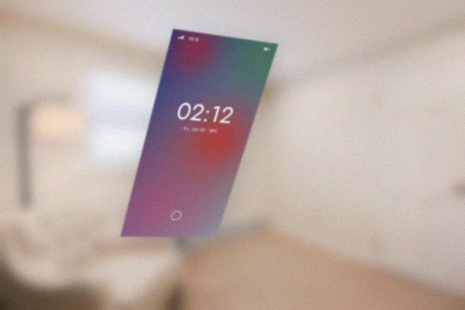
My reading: 2:12
